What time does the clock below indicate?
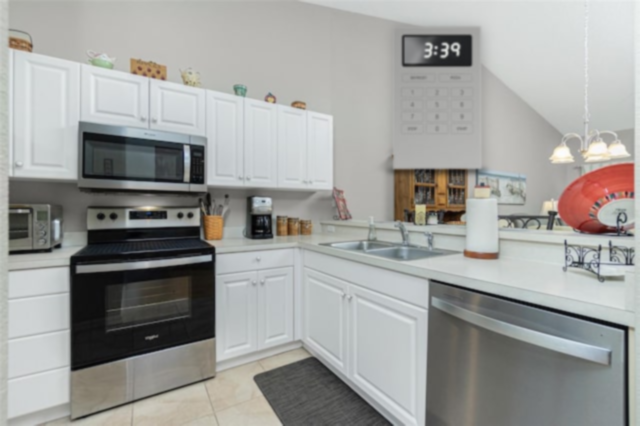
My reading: 3:39
